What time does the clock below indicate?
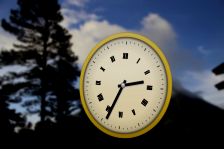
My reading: 2:34
